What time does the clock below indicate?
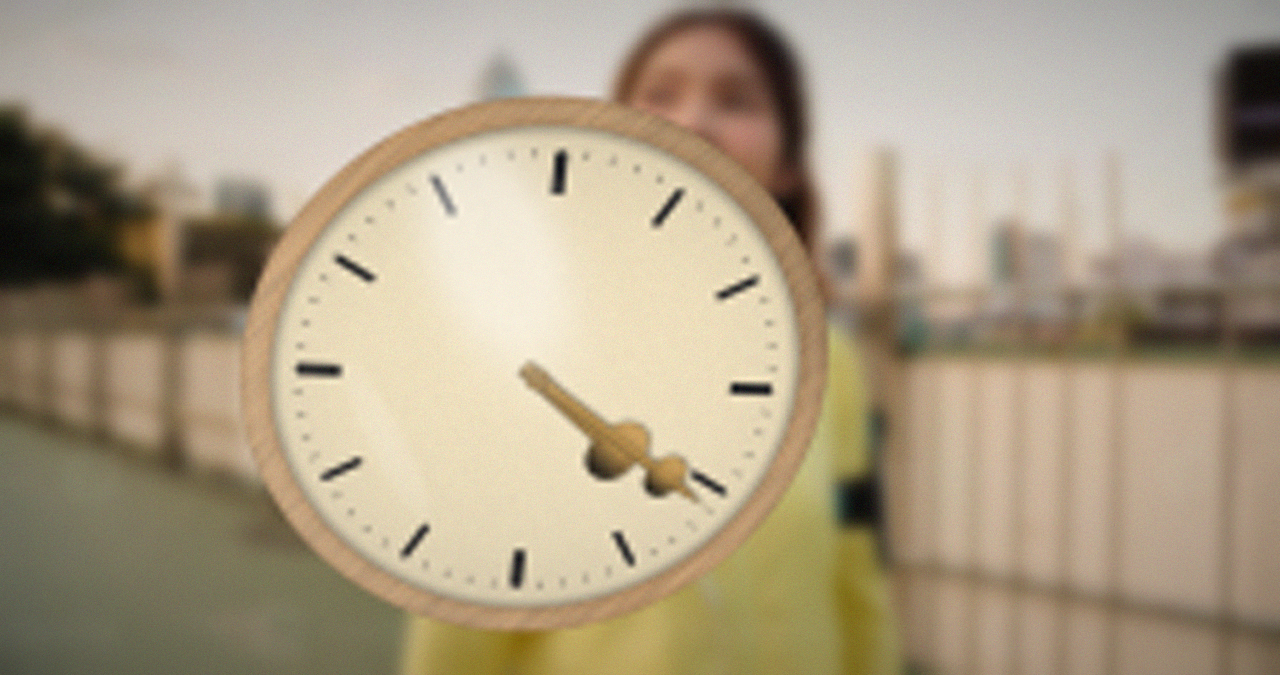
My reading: 4:21
